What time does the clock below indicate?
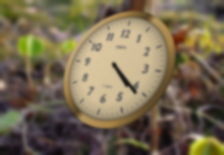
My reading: 4:21
